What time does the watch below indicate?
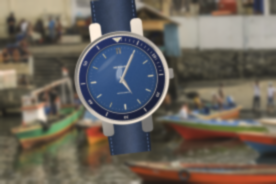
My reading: 5:05
